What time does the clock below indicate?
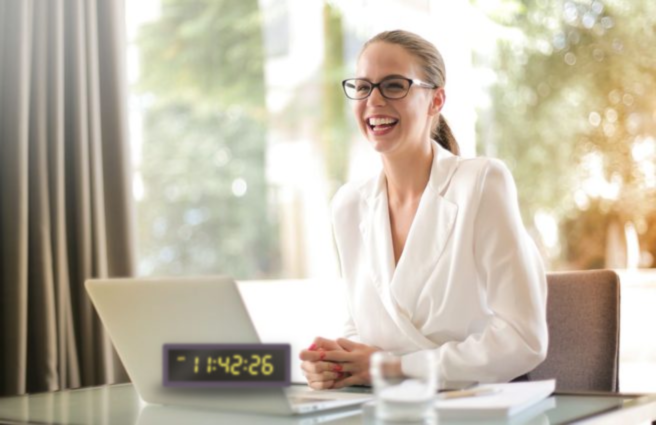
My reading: 11:42:26
